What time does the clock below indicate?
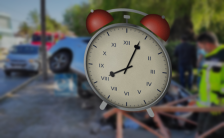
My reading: 8:04
